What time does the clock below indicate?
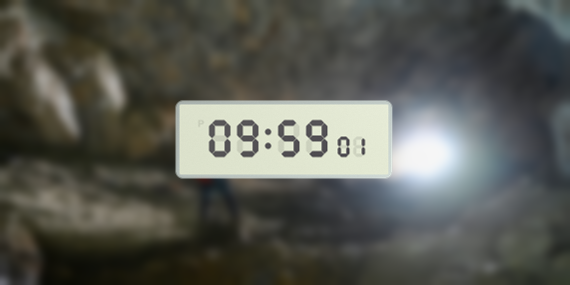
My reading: 9:59:01
